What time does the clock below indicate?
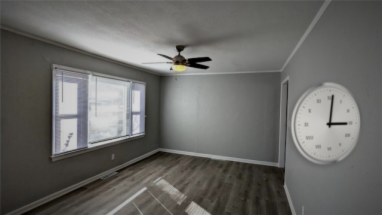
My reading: 3:01
